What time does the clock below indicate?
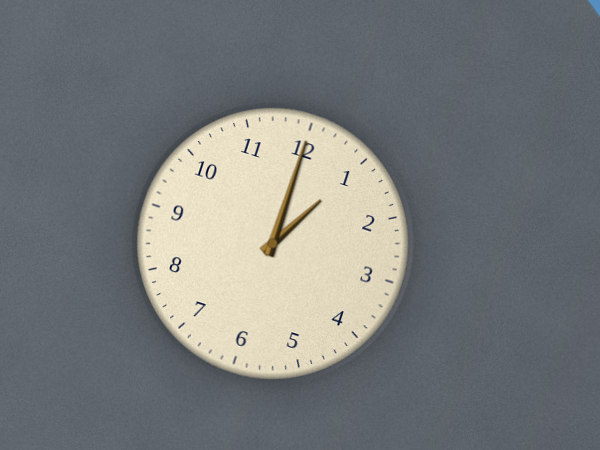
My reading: 1:00
